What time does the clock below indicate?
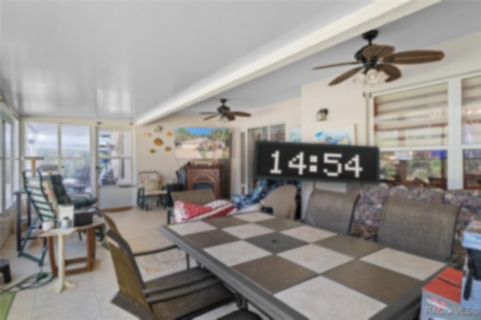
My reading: 14:54
